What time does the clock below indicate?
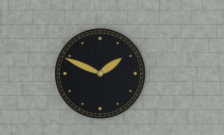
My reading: 1:49
